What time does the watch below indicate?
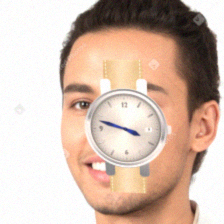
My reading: 3:48
